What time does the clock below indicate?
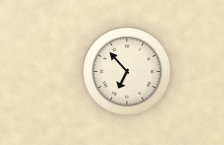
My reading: 6:53
